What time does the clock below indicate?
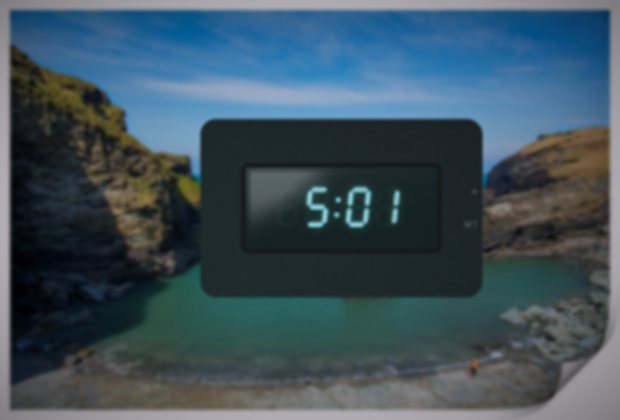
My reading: 5:01
